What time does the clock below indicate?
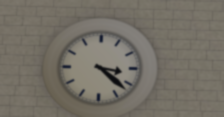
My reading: 3:22
